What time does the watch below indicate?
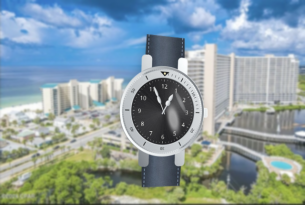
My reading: 12:56
